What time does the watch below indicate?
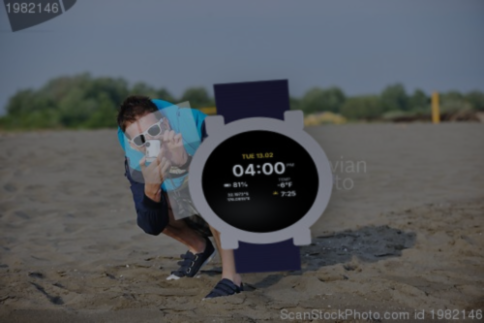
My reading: 4:00
